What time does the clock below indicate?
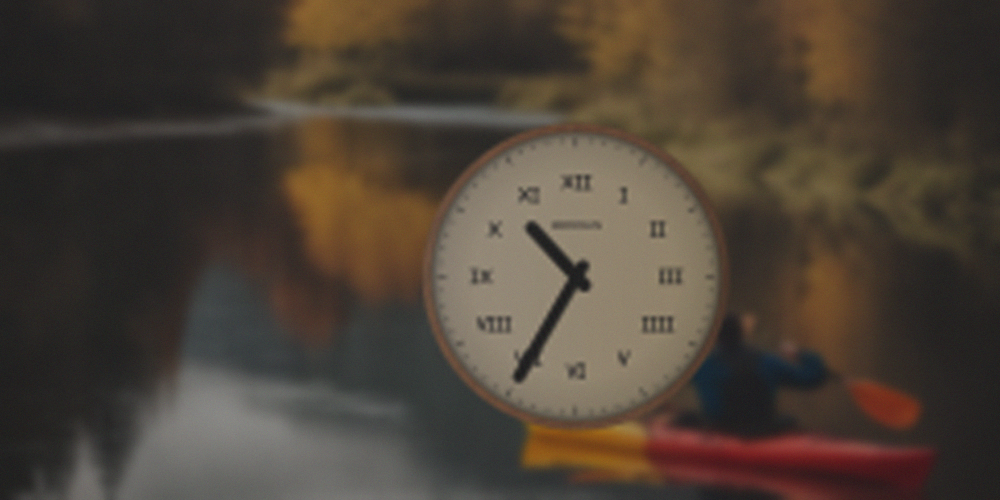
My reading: 10:35
